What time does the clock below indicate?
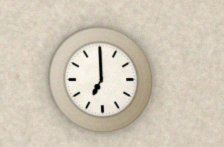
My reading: 7:00
